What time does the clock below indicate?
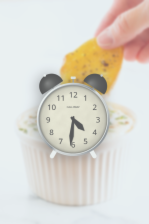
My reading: 4:31
